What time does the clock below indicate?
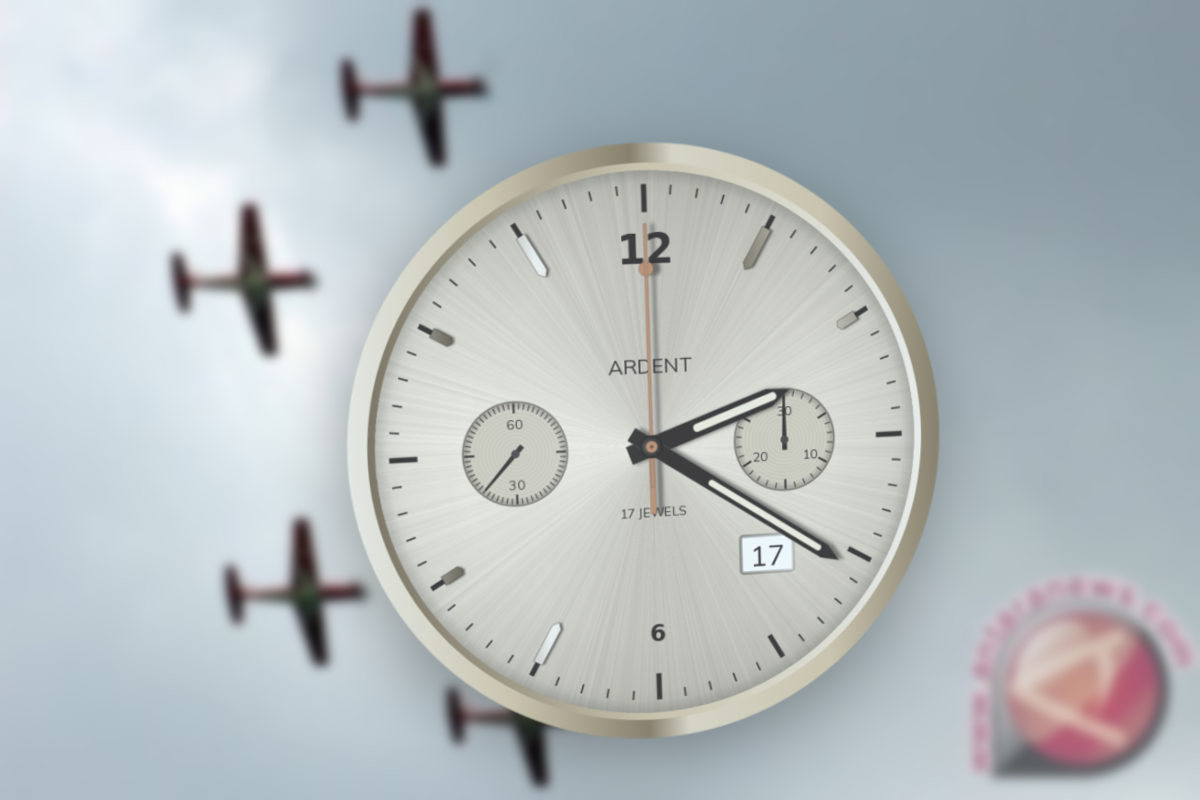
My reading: 2:20:37
